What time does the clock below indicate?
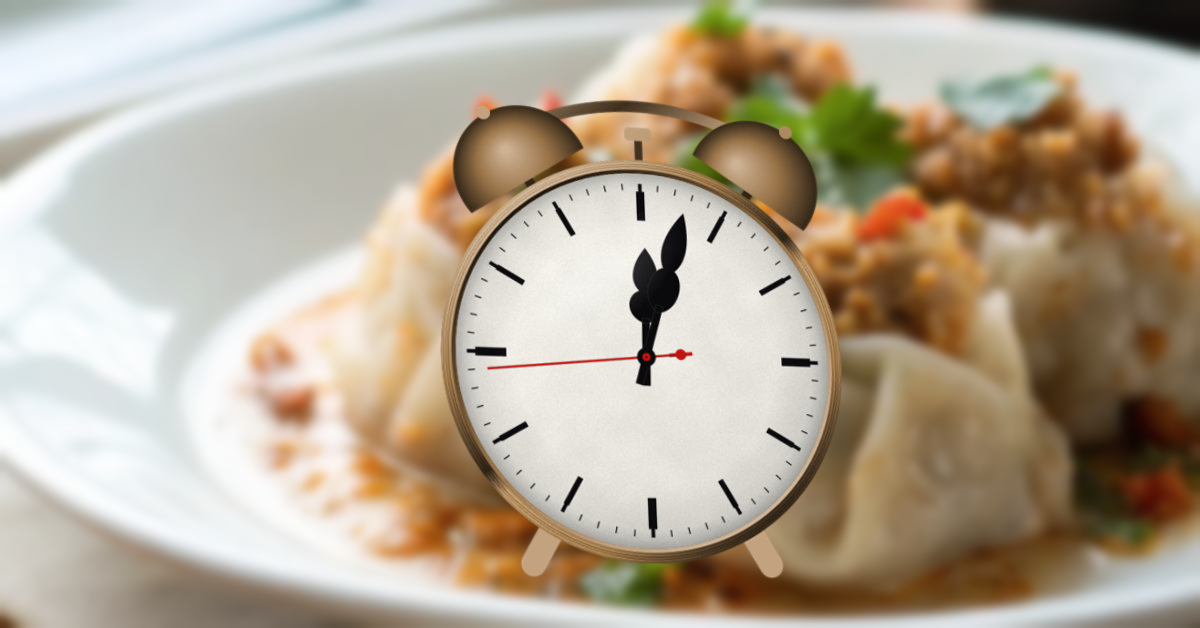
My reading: 12:02:44
